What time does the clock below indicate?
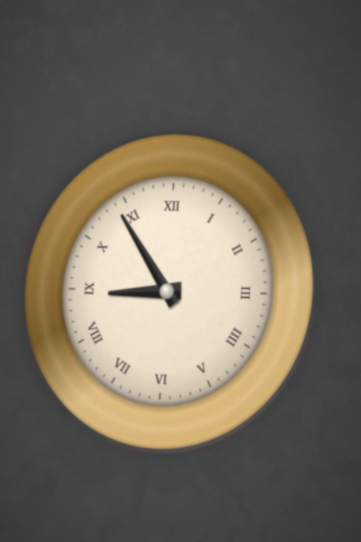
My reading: 8:54
